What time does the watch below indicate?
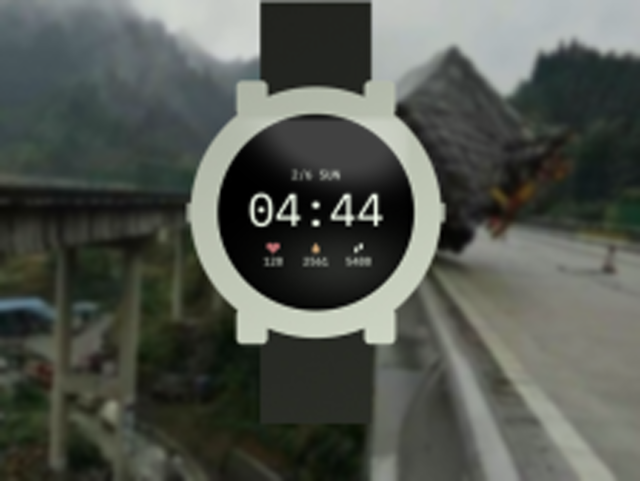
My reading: 4:44
